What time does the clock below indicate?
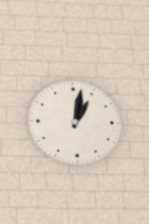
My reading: 1:02
